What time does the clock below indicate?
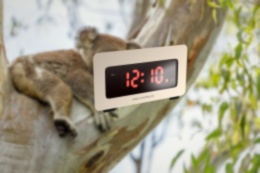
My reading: 12:10
